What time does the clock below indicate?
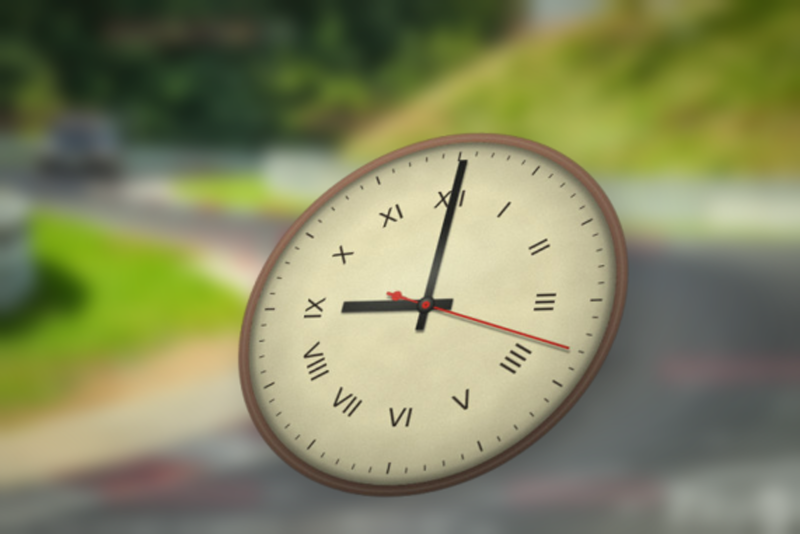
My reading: 9:00:18
